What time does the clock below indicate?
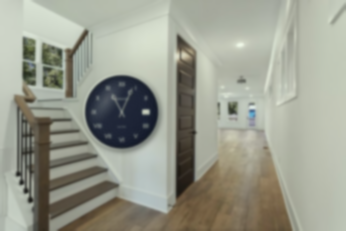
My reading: 11:04
